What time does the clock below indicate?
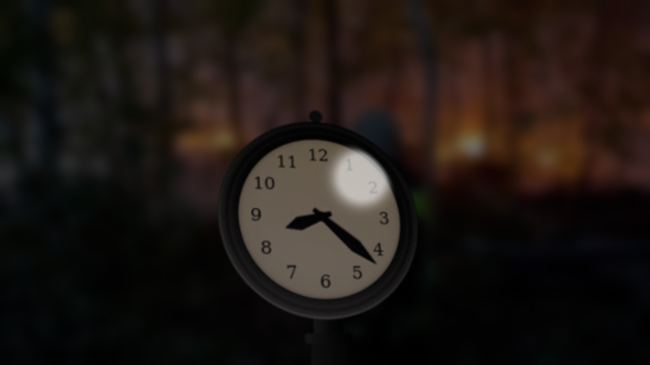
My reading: 8:22
